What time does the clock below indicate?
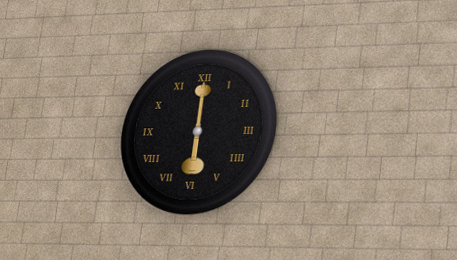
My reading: 6:00
